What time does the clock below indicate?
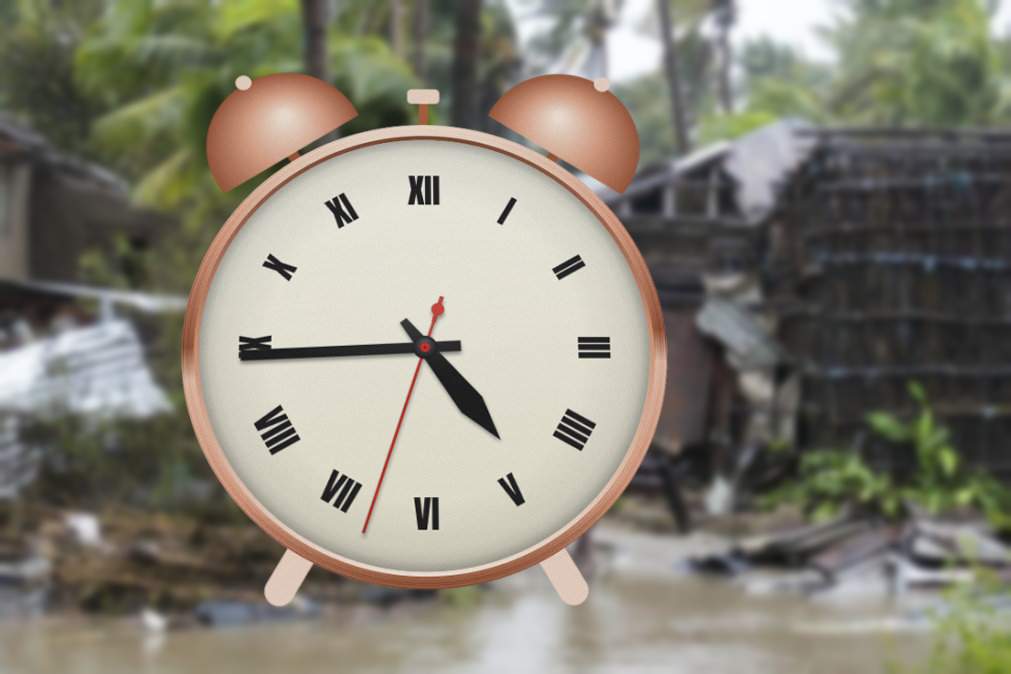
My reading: 4:44:33
